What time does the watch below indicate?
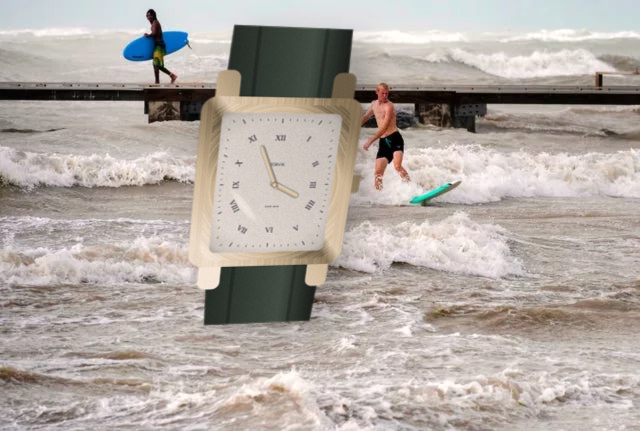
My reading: 3:56
